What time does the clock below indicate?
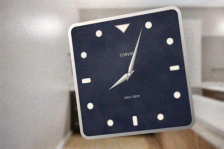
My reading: 8:04
